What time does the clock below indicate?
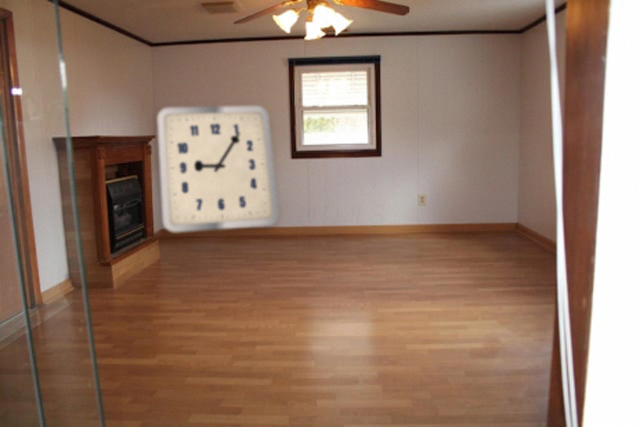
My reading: 9:06
